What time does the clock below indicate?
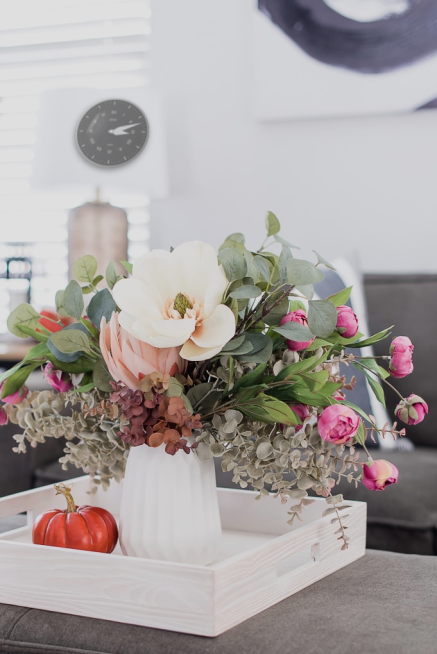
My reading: 3:12
